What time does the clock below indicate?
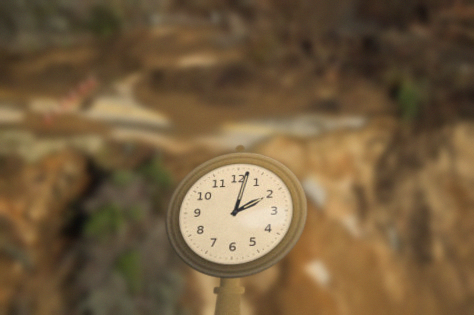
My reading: 2:02
